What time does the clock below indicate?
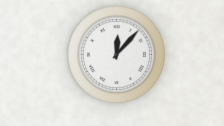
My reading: 12:07
